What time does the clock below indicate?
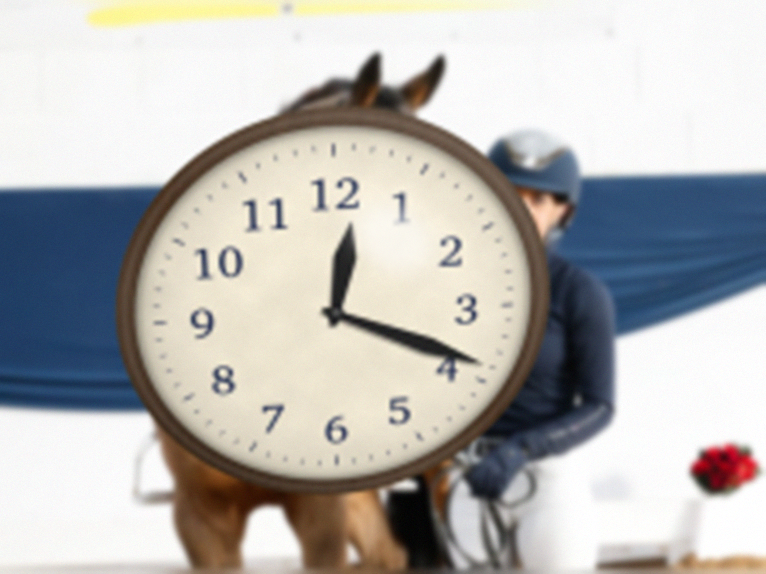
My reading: 12:19
